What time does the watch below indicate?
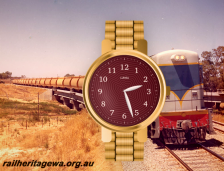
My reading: 2:27
